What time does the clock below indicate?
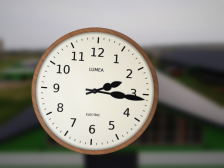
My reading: 2:16
